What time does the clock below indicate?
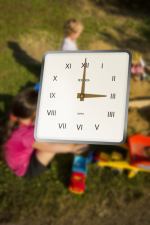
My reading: 3:00
